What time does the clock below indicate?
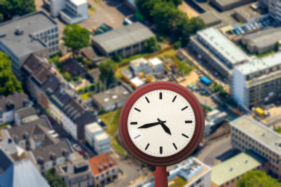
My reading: 4:43
